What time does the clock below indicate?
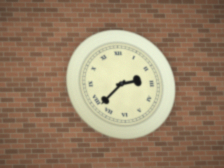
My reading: 2:38
